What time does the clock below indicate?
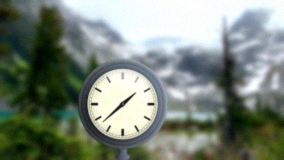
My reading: 1:38
